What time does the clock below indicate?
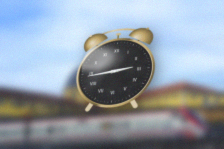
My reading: 2:44
